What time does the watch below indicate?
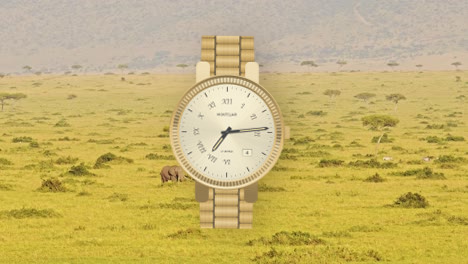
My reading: 7:14
